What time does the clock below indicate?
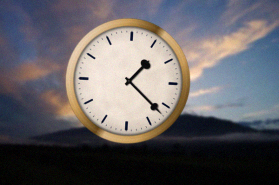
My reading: 1:22
